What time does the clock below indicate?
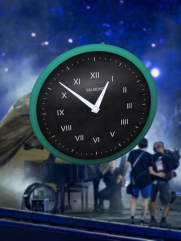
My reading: 12:52
